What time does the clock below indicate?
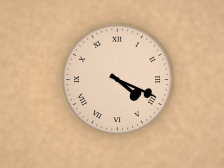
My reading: 4:19
